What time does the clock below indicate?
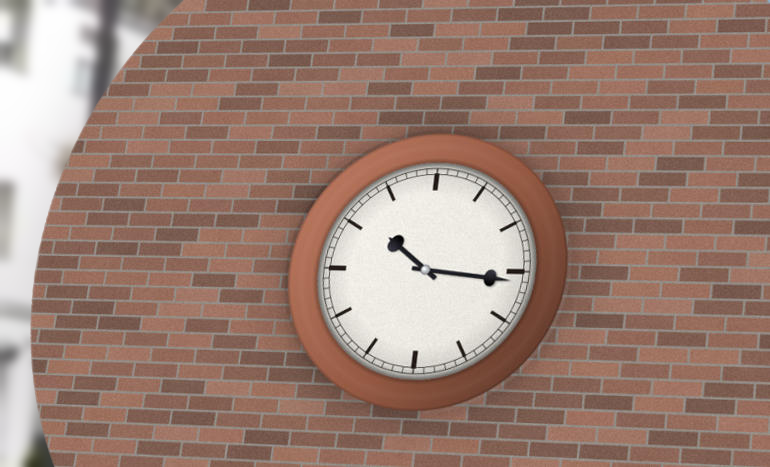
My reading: 10:16
